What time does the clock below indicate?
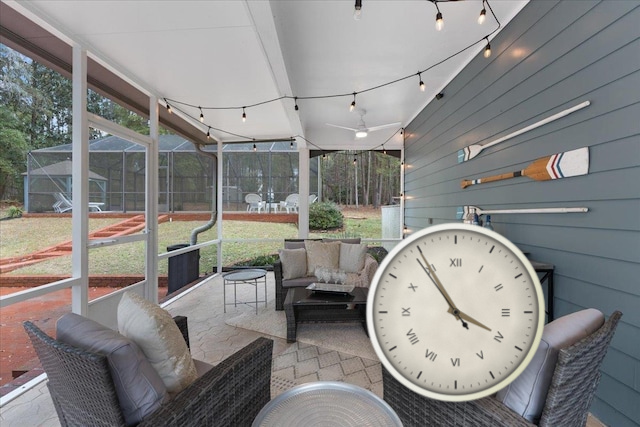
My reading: 3:54:54
